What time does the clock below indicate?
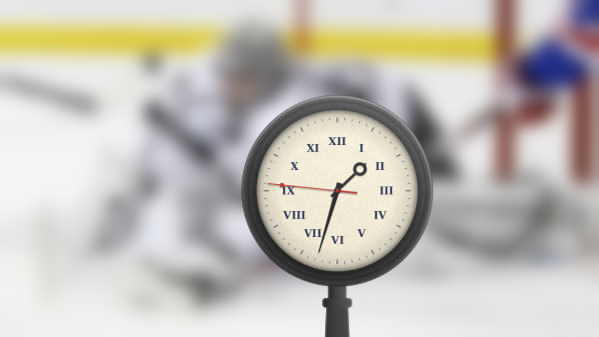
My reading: 1:32:46
